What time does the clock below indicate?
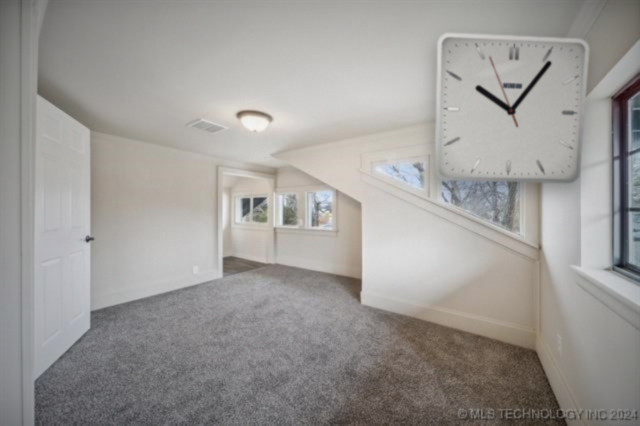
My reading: 10:05:56
